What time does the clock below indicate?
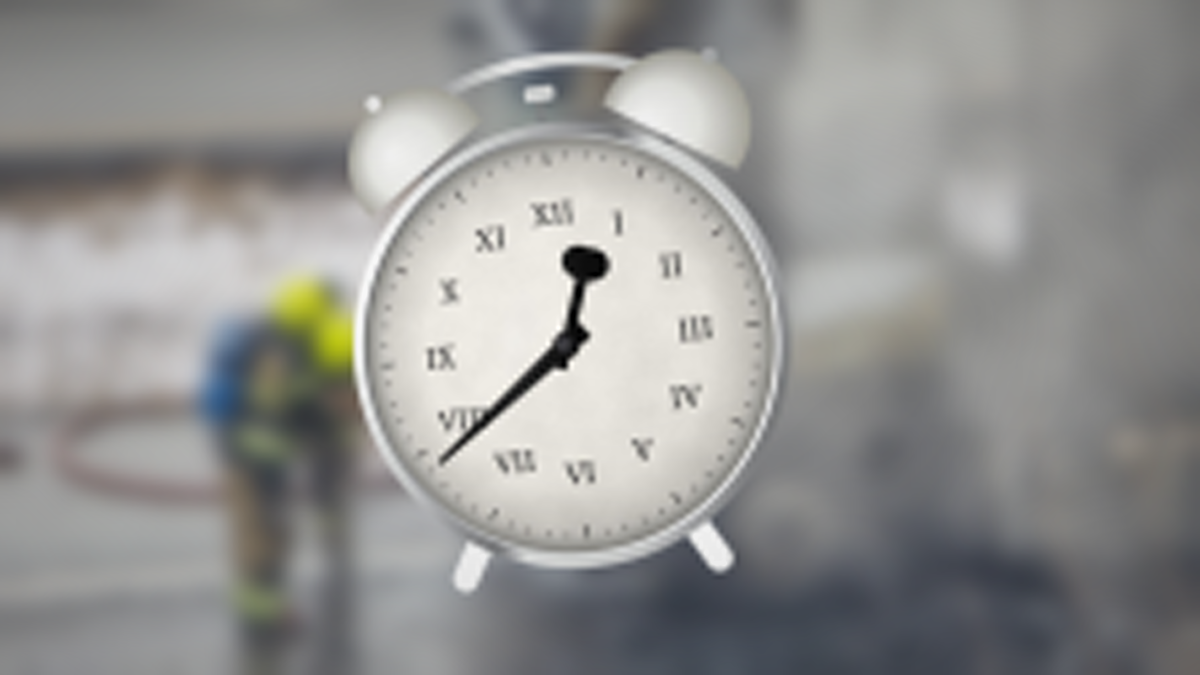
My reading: 12:39
